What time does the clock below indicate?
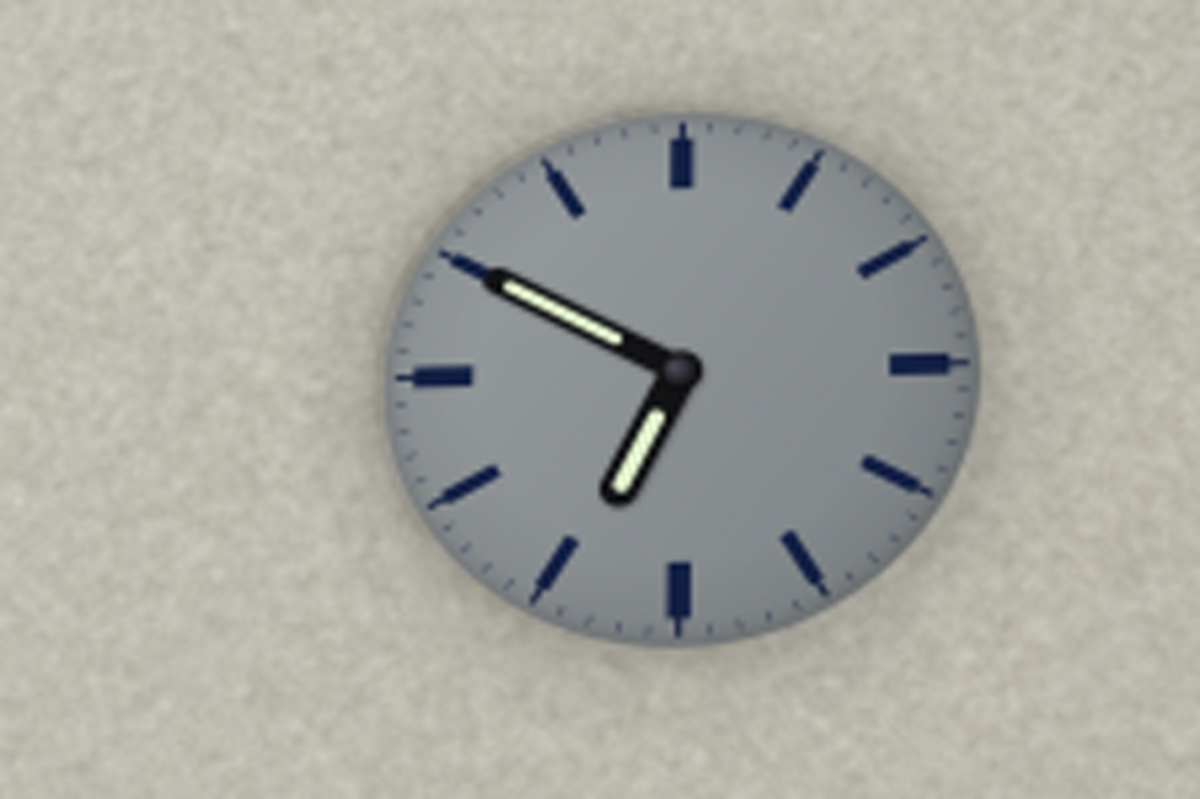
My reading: 6:50
